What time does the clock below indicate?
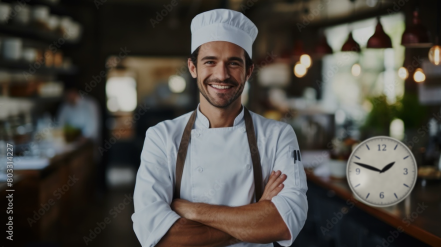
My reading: 1:48
